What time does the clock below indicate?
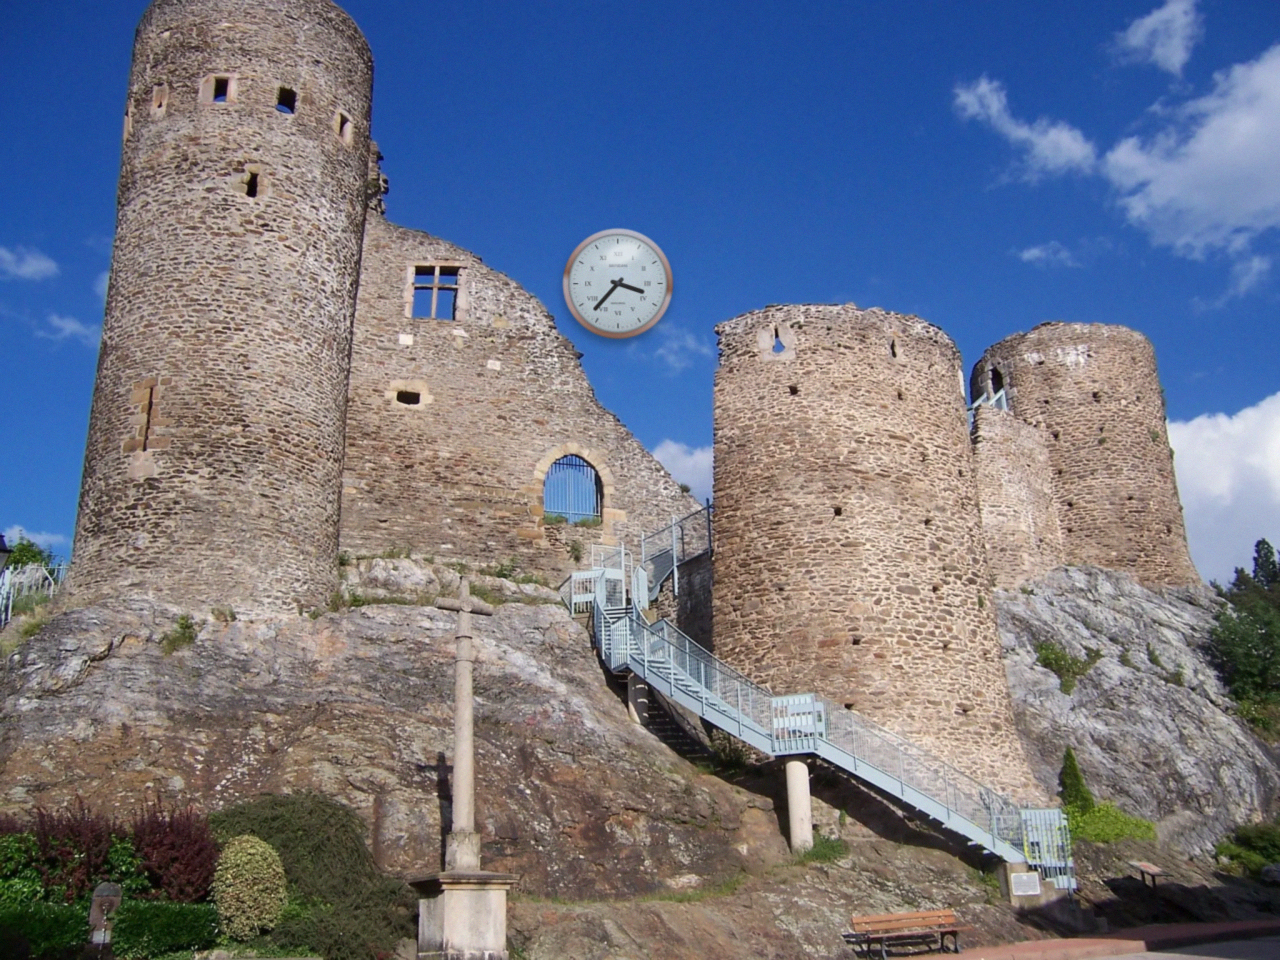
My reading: 3:37
